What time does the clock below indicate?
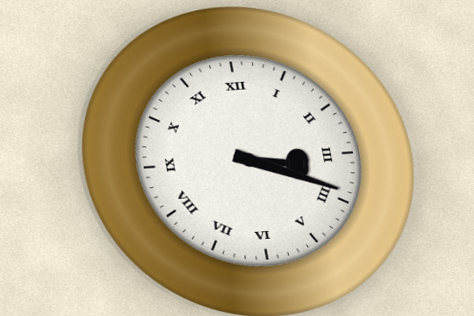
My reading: 3:19
